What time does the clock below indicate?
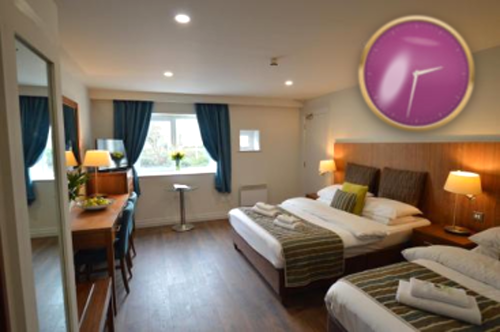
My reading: 2:32
